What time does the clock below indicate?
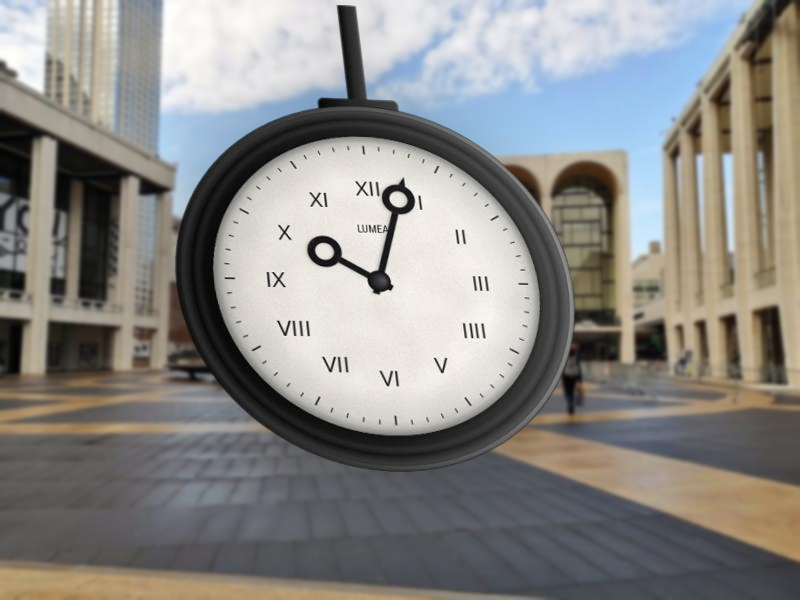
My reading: 10:03
